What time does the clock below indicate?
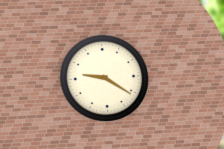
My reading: 9:21
